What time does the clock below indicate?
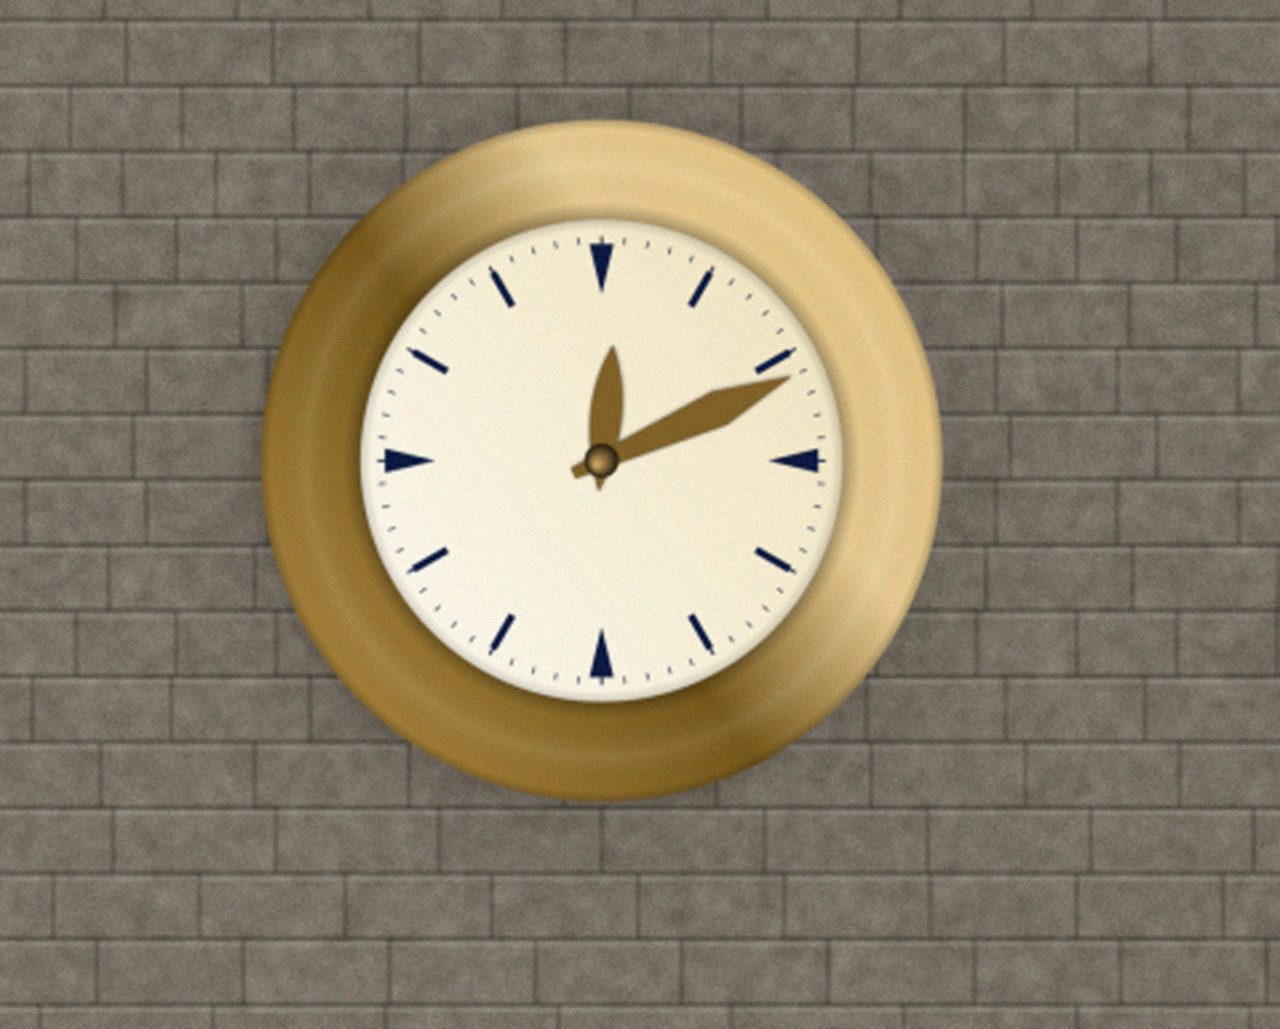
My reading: 12:11
